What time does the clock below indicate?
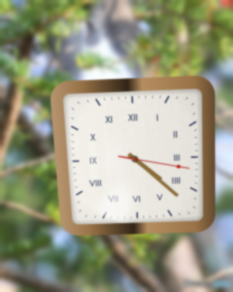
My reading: 4:22:17
